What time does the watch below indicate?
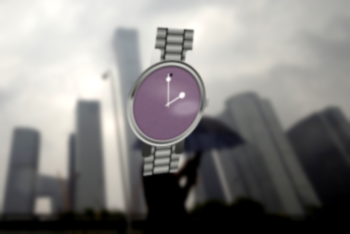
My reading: 1:59
